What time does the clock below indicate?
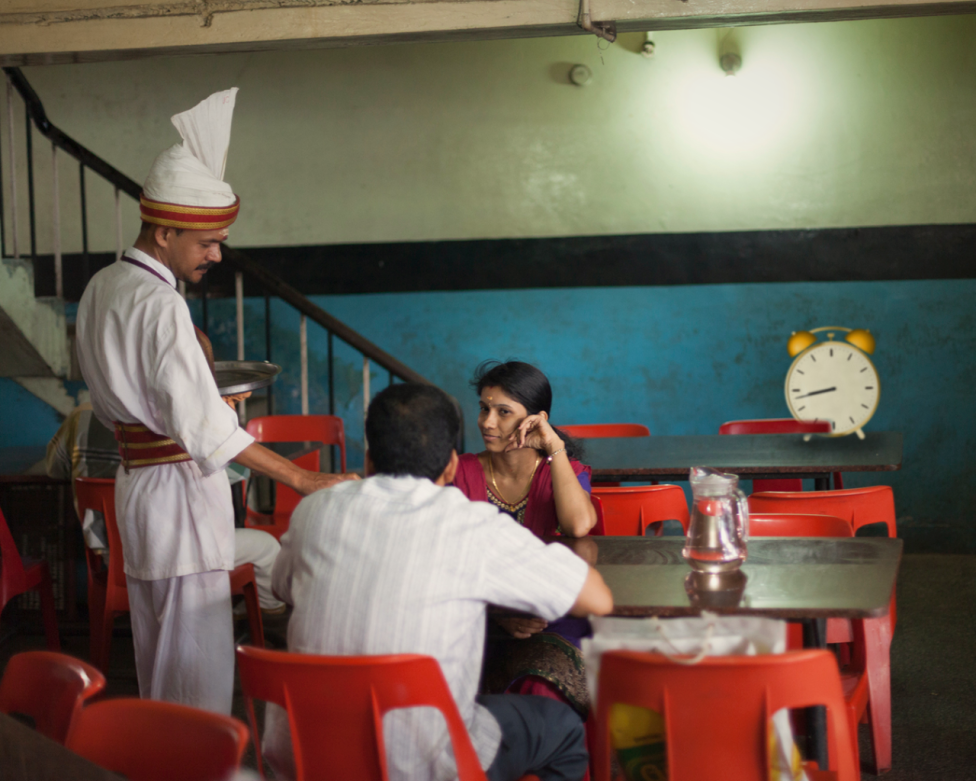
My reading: 8:43
